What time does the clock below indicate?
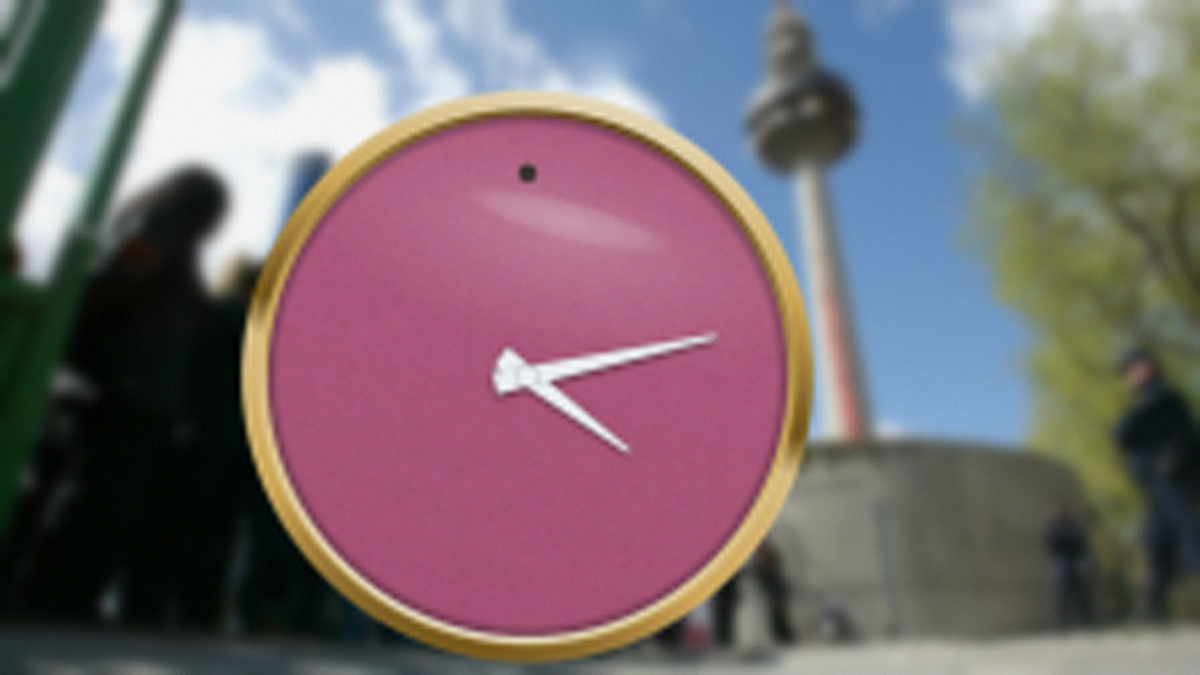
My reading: 4:13
